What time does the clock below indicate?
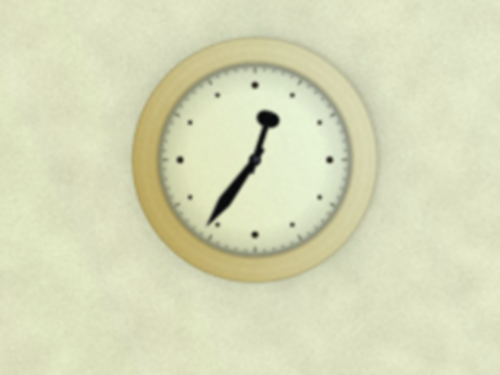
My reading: 12:36
